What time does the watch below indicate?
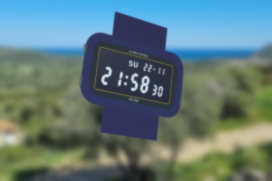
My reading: 21:58:30
